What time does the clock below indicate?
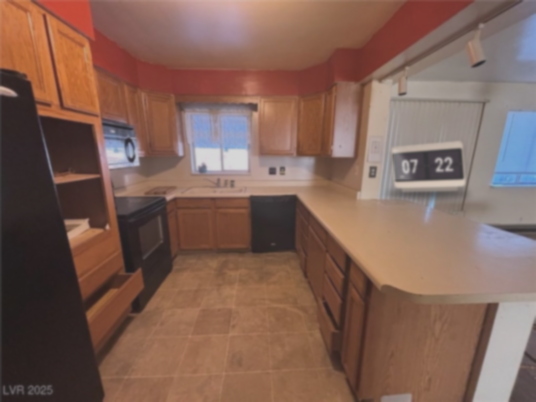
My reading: 7:22
